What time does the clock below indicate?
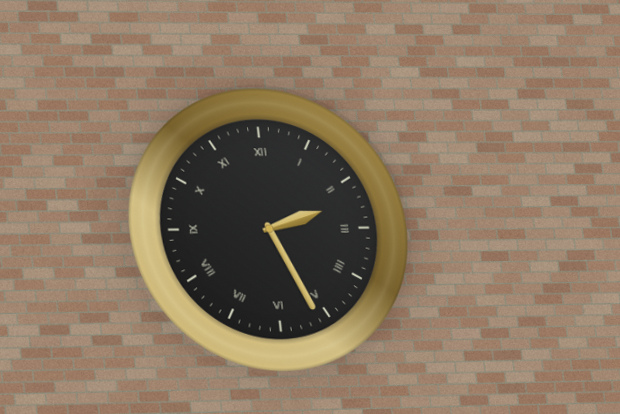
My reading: 2:26
